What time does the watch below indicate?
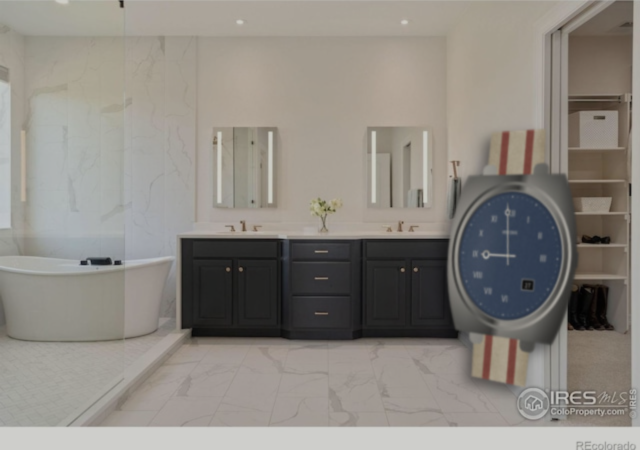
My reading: 8:59
